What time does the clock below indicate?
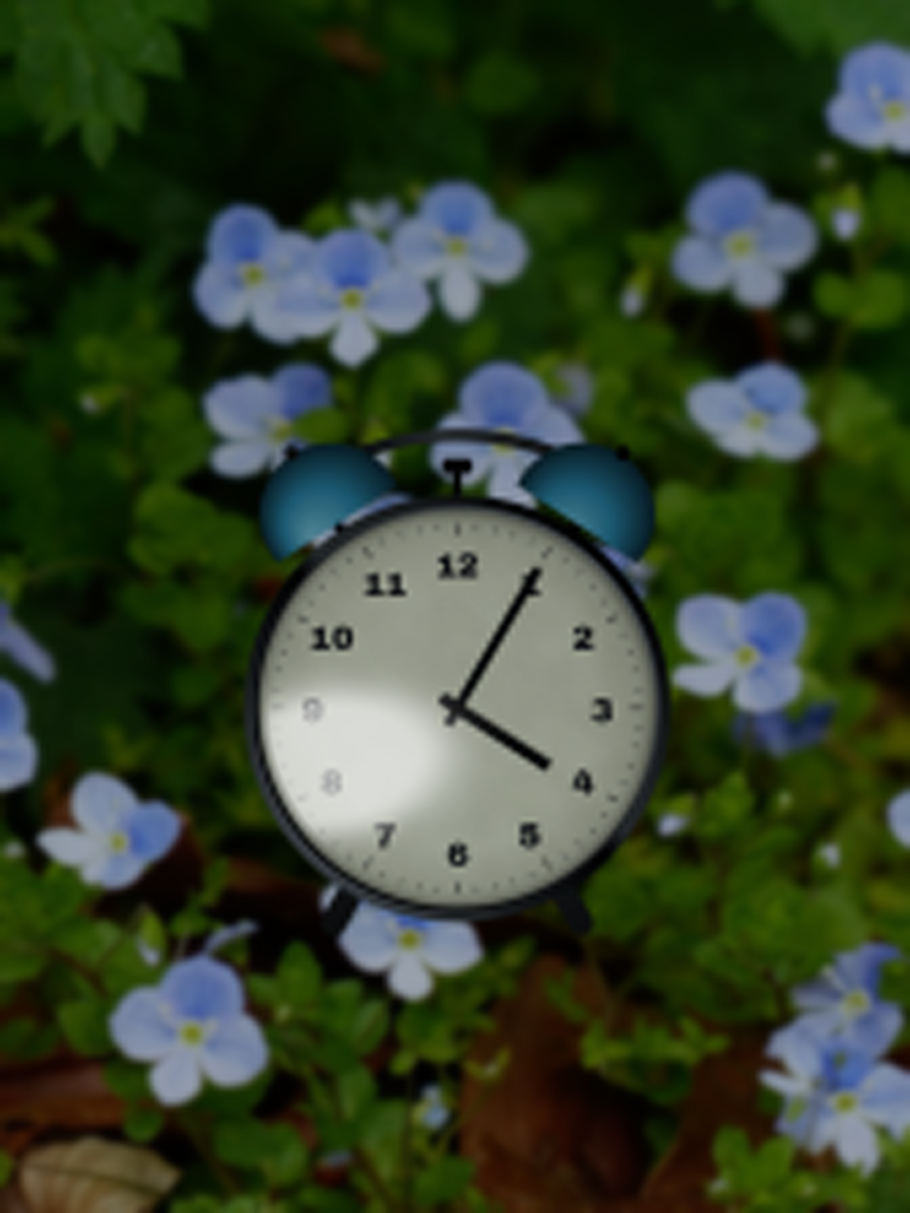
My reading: 4:05
